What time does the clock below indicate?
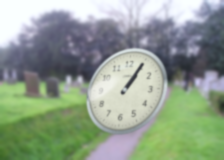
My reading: 1:05
